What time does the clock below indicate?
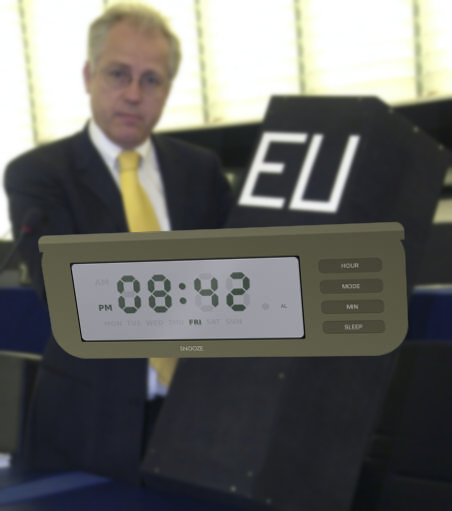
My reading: 8:42
